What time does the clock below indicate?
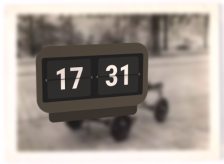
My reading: 17:31
